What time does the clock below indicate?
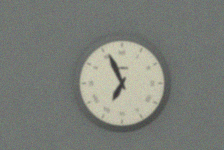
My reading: 6:56
